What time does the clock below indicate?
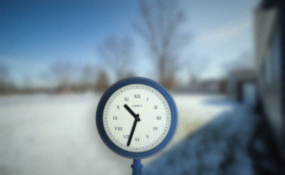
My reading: 10:33
